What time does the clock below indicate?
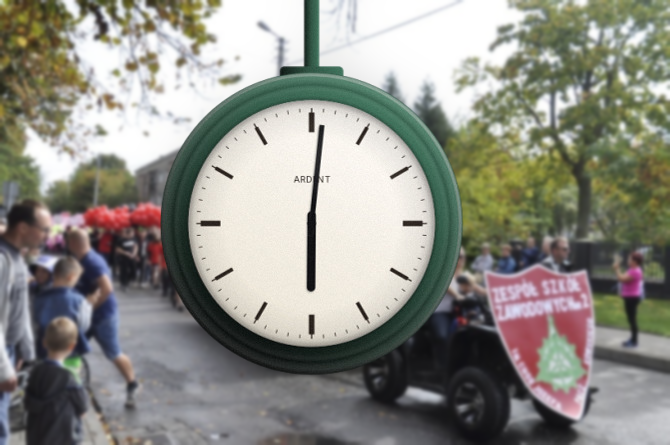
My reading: 6:01
